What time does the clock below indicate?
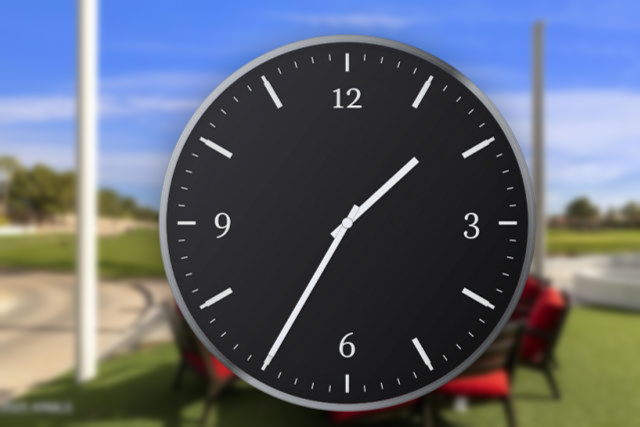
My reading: 1:35
